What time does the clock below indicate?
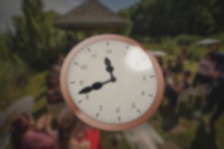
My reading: 11:42
